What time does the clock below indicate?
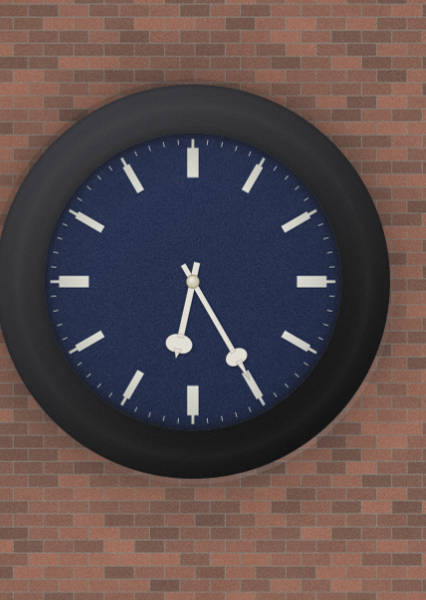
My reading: 6:25
